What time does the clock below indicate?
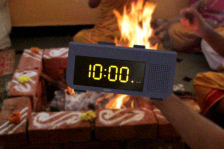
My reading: 10:00
